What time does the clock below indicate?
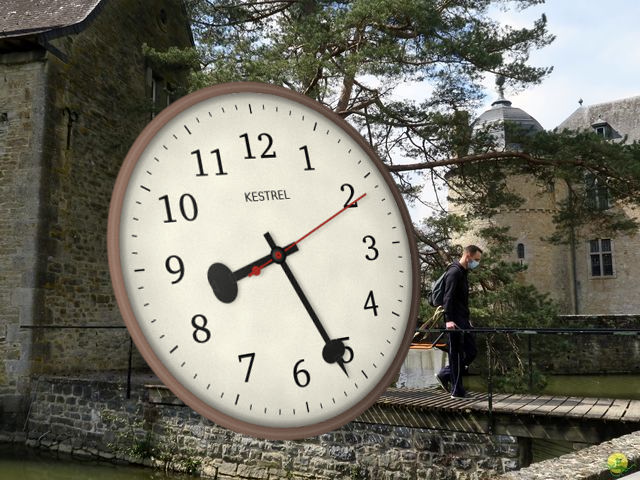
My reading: 8:26:11
